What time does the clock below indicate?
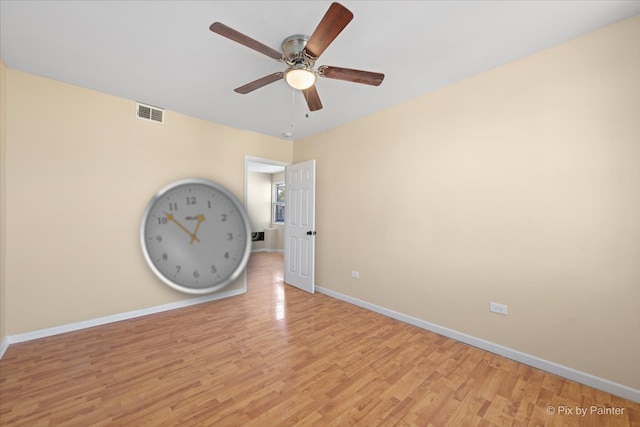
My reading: 12:52
